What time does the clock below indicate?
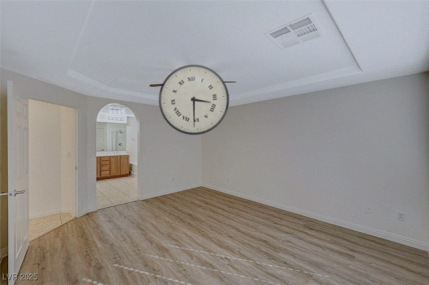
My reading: 3:31
